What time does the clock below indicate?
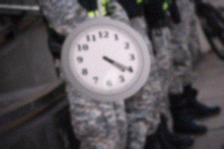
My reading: 4:20
